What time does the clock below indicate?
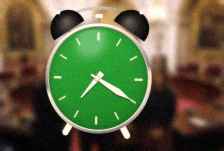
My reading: 7:20
